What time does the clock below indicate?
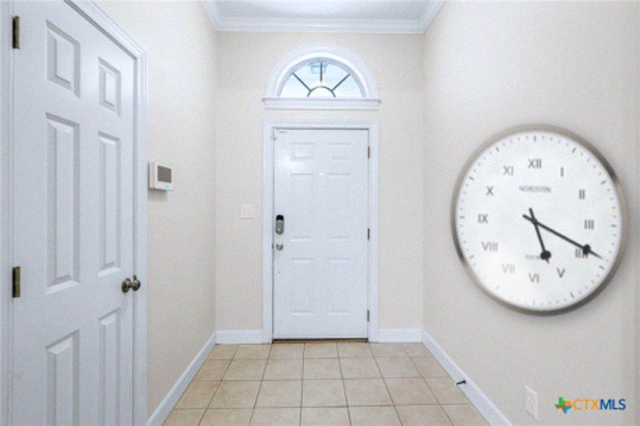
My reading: 5:19
